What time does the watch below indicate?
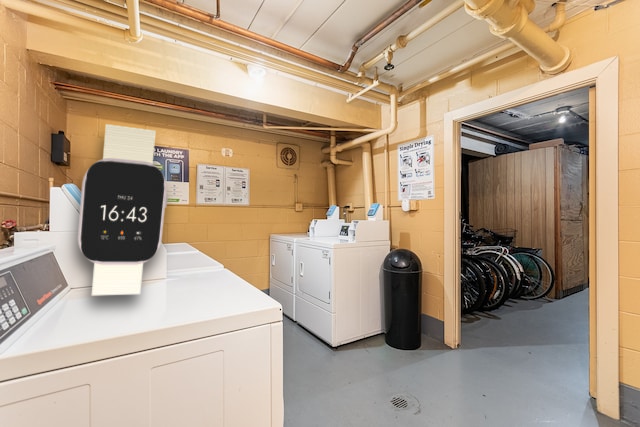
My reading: 16:43
